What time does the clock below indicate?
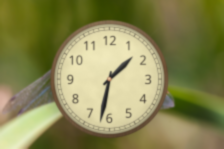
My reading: 1:32
